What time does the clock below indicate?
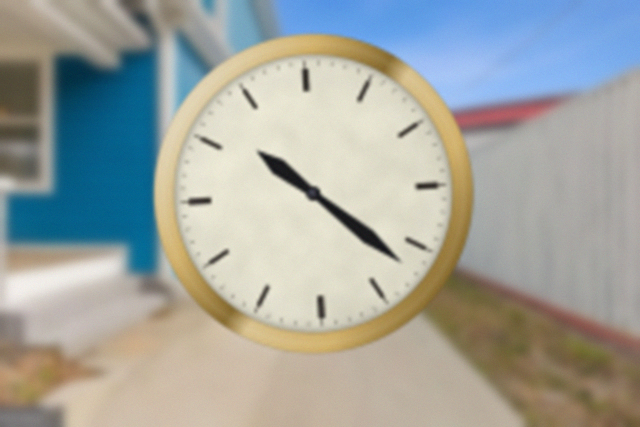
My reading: 10:22
